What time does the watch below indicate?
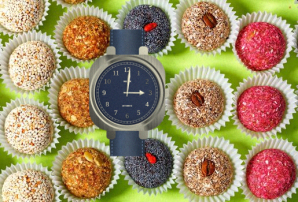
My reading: 3:01
